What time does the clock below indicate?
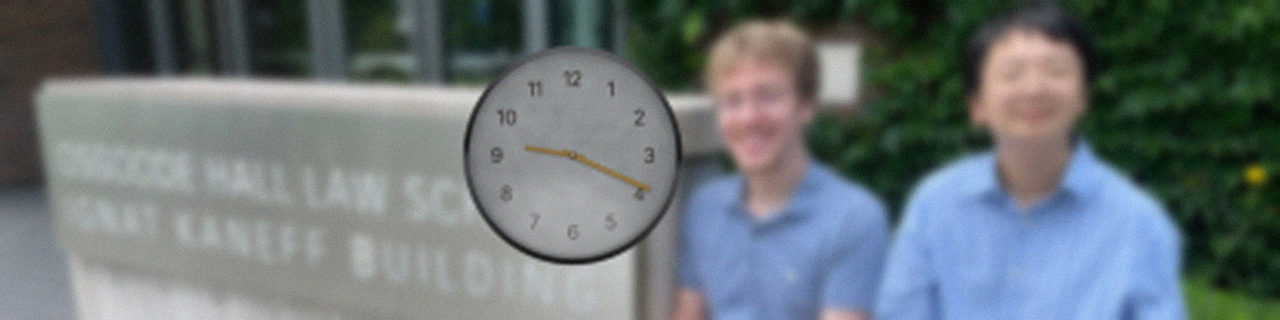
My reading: 9:19
